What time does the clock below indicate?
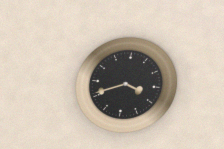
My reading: 3:41
